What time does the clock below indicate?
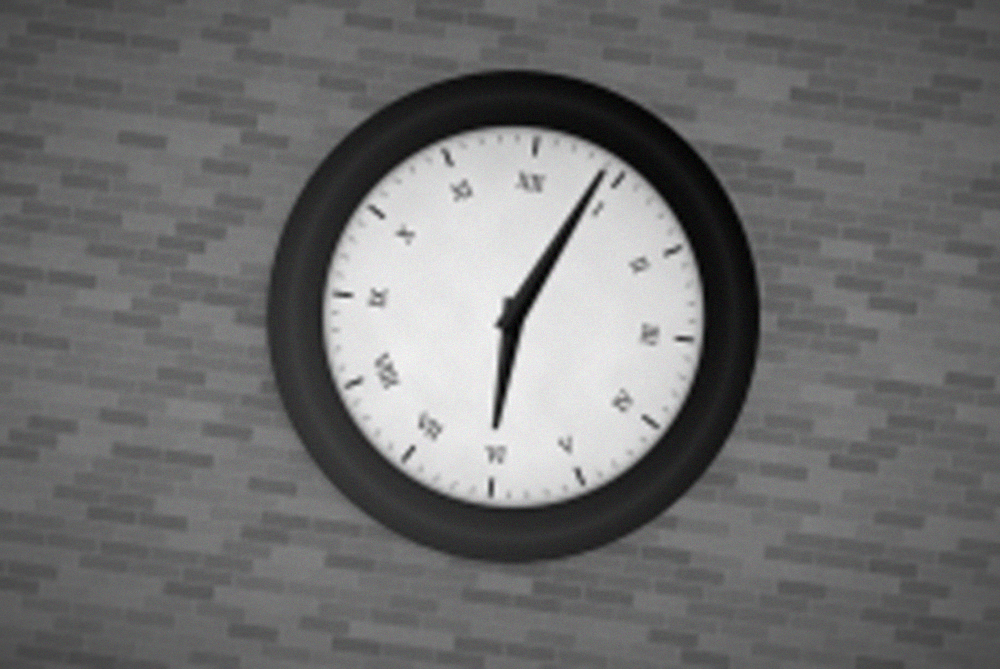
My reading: 6:04
